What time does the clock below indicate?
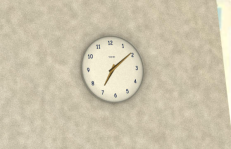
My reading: 7:09
